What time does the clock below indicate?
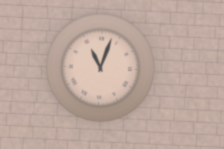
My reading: 11:03
